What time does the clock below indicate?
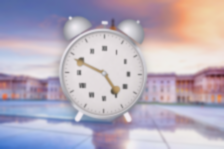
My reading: 4:49
